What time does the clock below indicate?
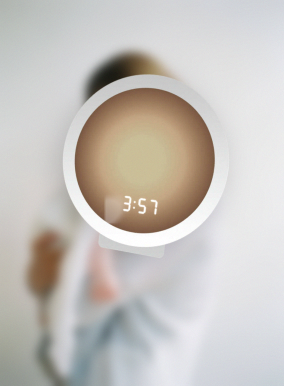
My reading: 3:57
